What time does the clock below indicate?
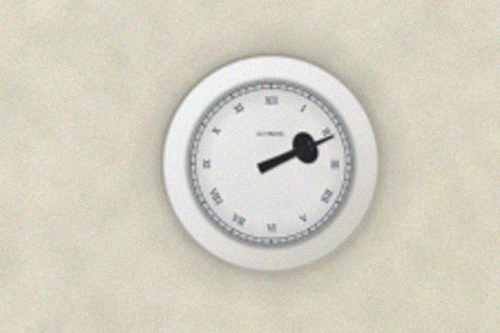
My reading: 2:11
